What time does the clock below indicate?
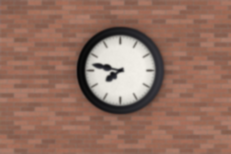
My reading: 7:47
